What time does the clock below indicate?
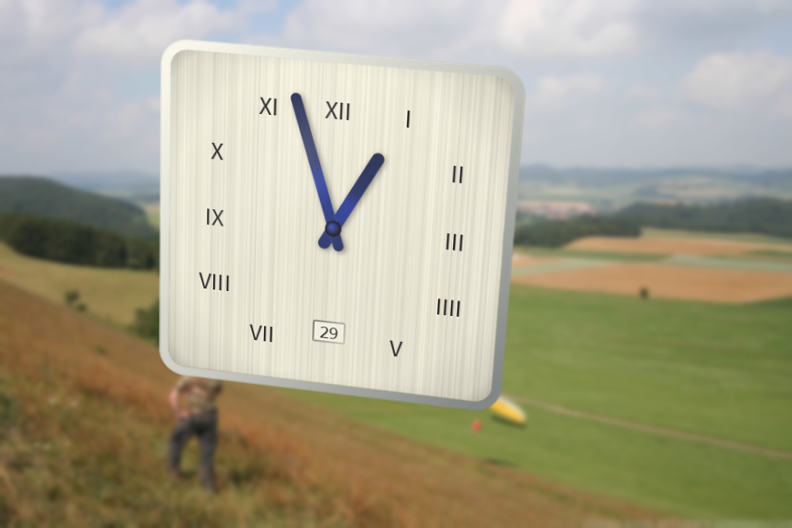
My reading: 12:57
